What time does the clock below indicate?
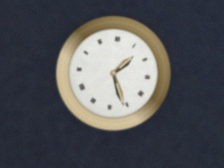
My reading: 1:26
